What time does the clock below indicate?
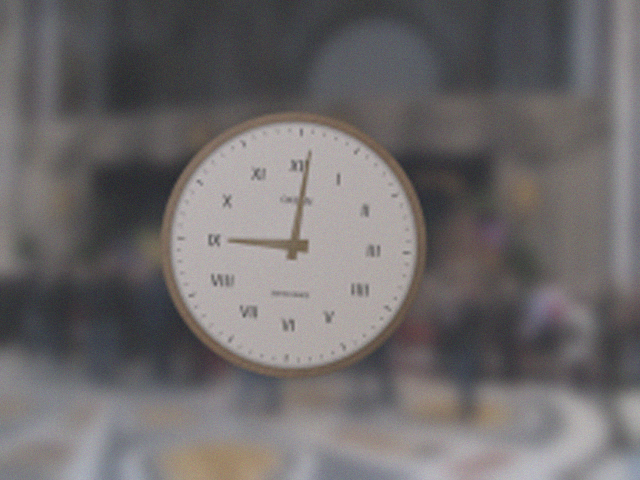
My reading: 9:01
